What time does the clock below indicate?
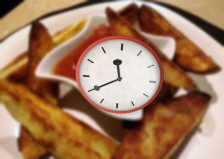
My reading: 11:40
